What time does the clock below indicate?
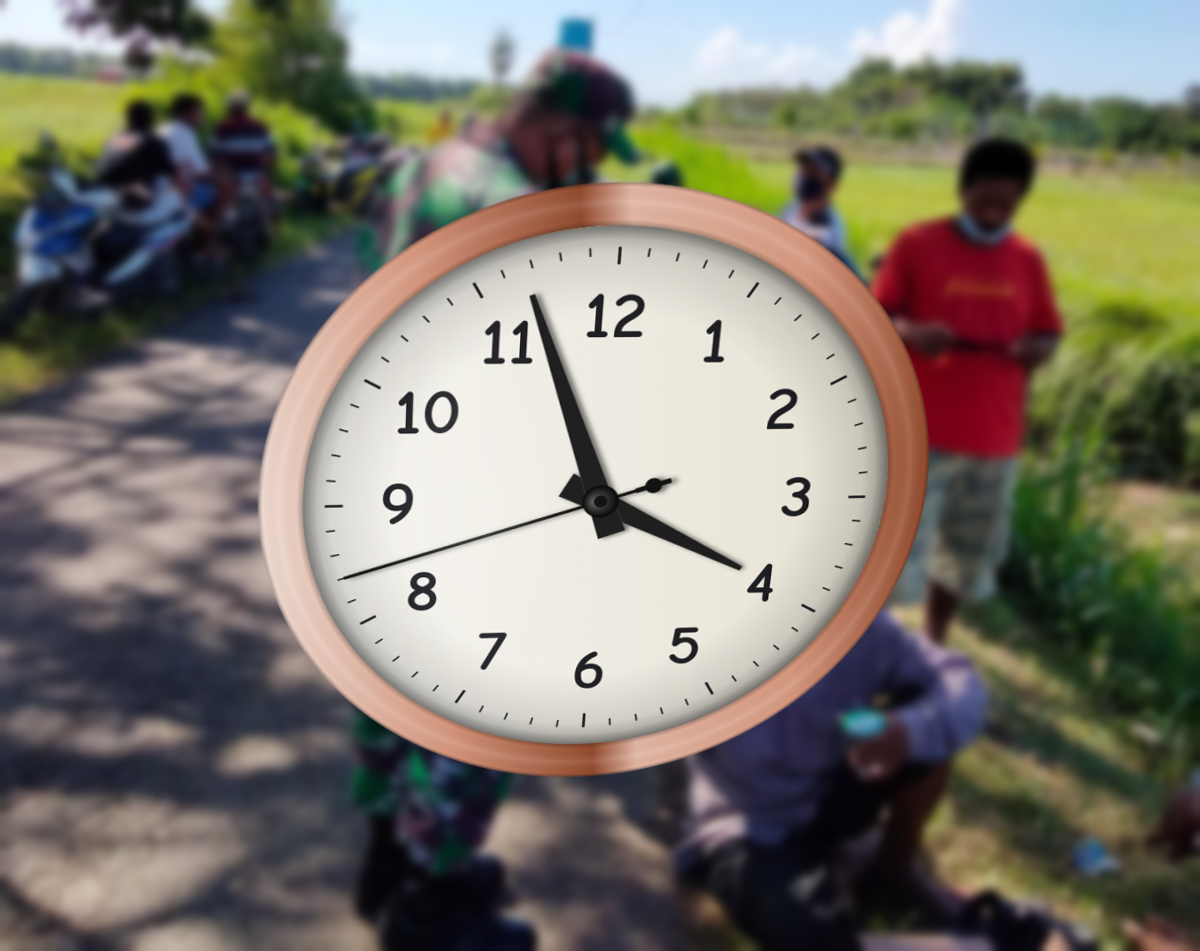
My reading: 3:56:42
